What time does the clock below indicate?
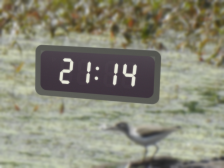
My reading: 21:14
